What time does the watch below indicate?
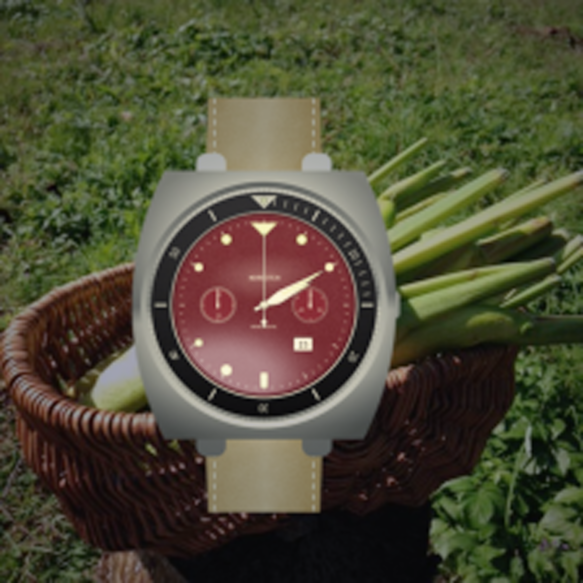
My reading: 2:10
